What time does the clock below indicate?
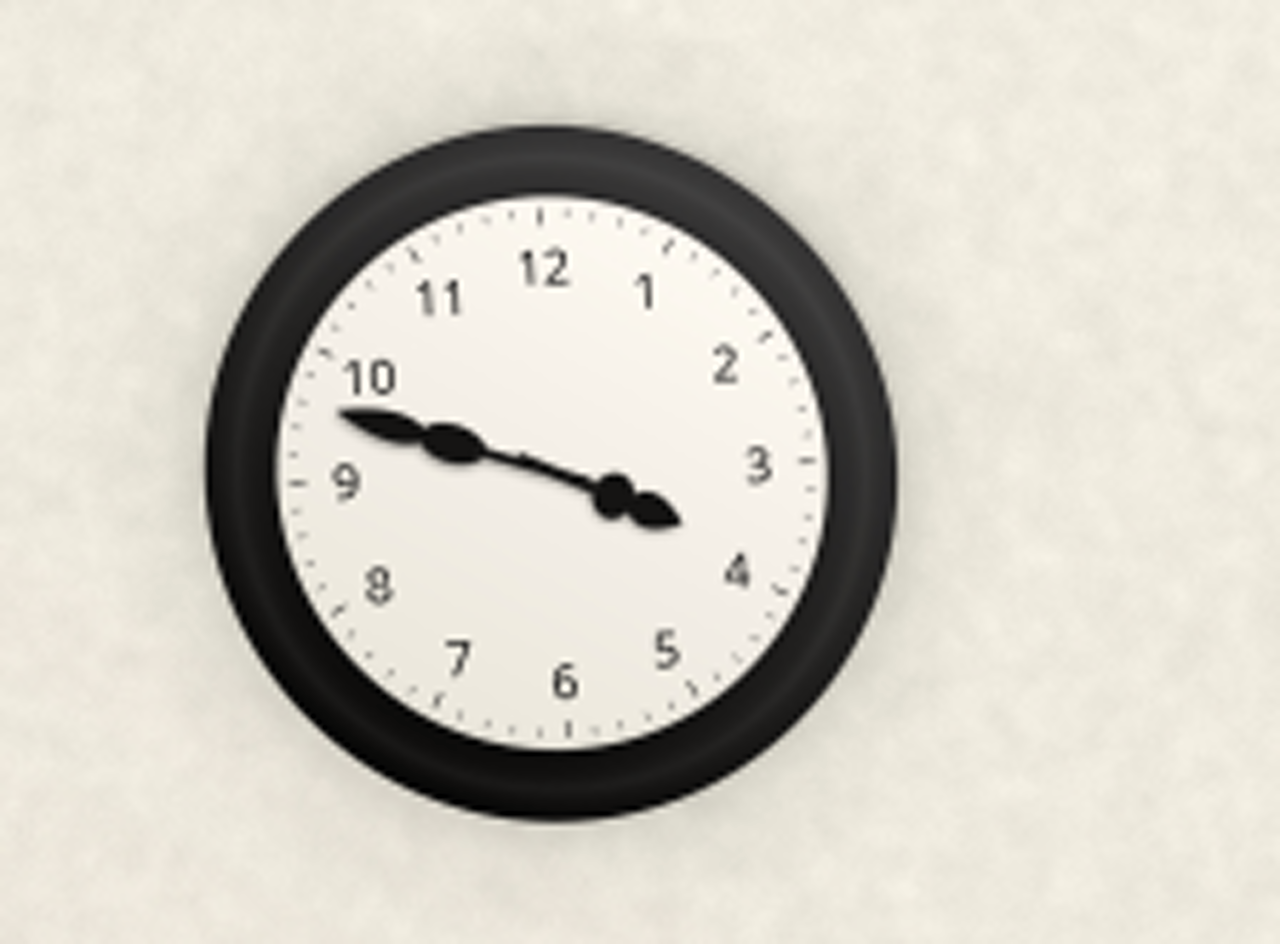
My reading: 3:48
